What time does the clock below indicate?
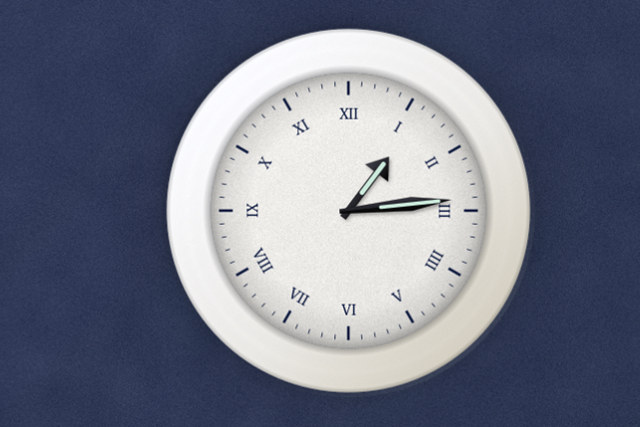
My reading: 1:14
